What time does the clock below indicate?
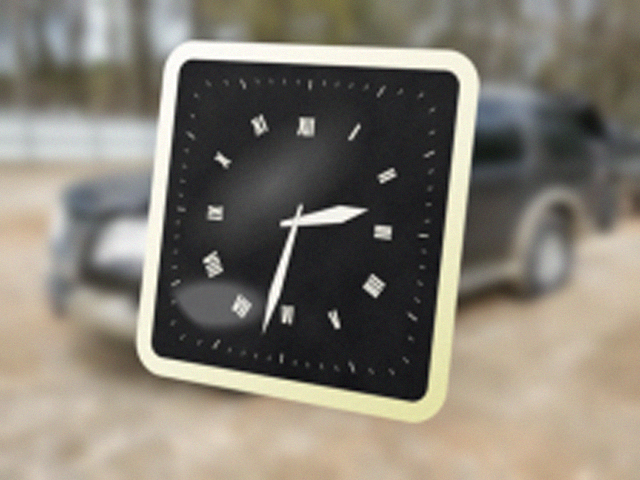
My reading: 2:32
